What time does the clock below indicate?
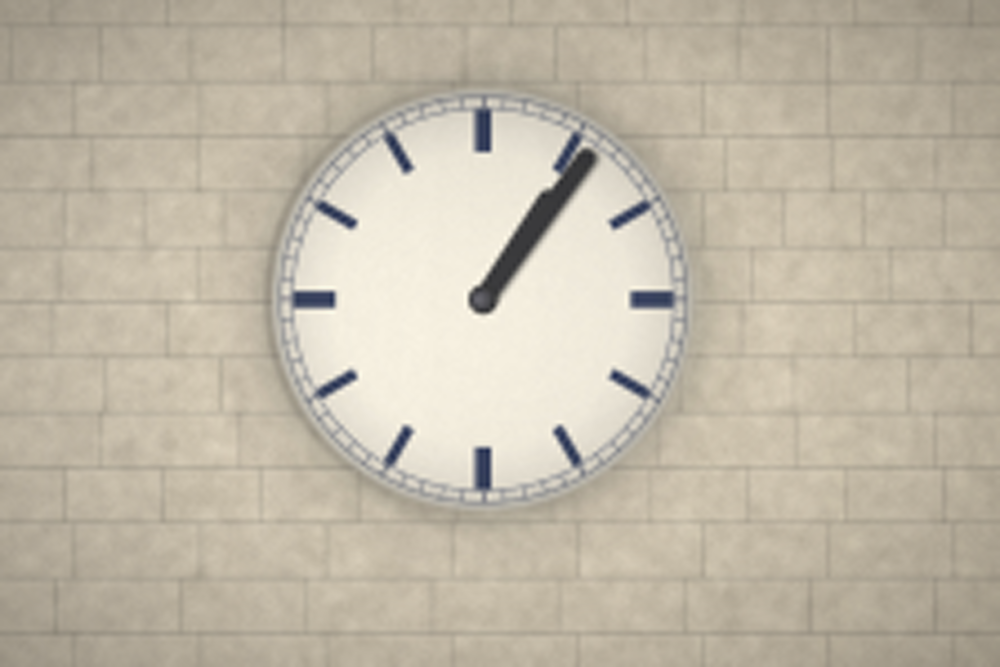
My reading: 1:06
